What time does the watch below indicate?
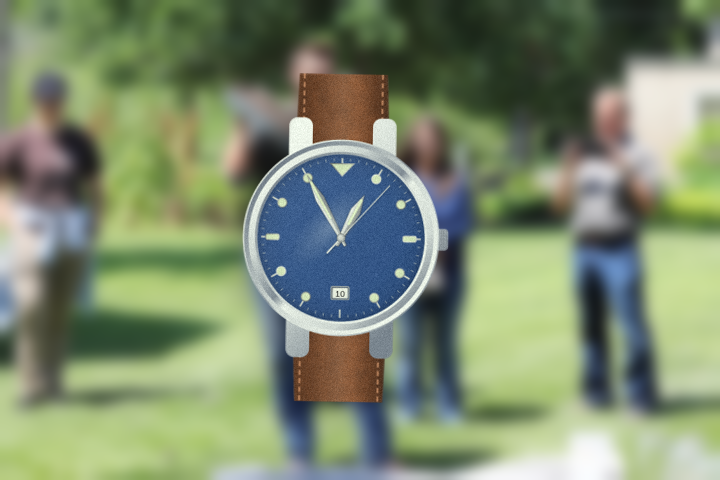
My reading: 12:55:07
